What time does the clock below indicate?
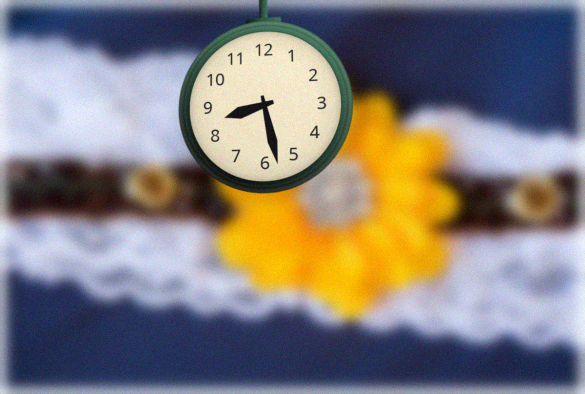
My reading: 8:28
